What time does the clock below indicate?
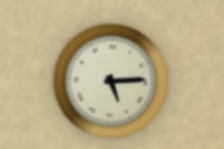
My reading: 5:14
